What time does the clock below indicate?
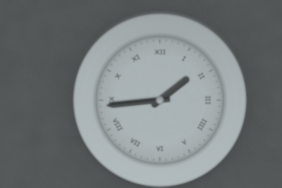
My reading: 1:44
